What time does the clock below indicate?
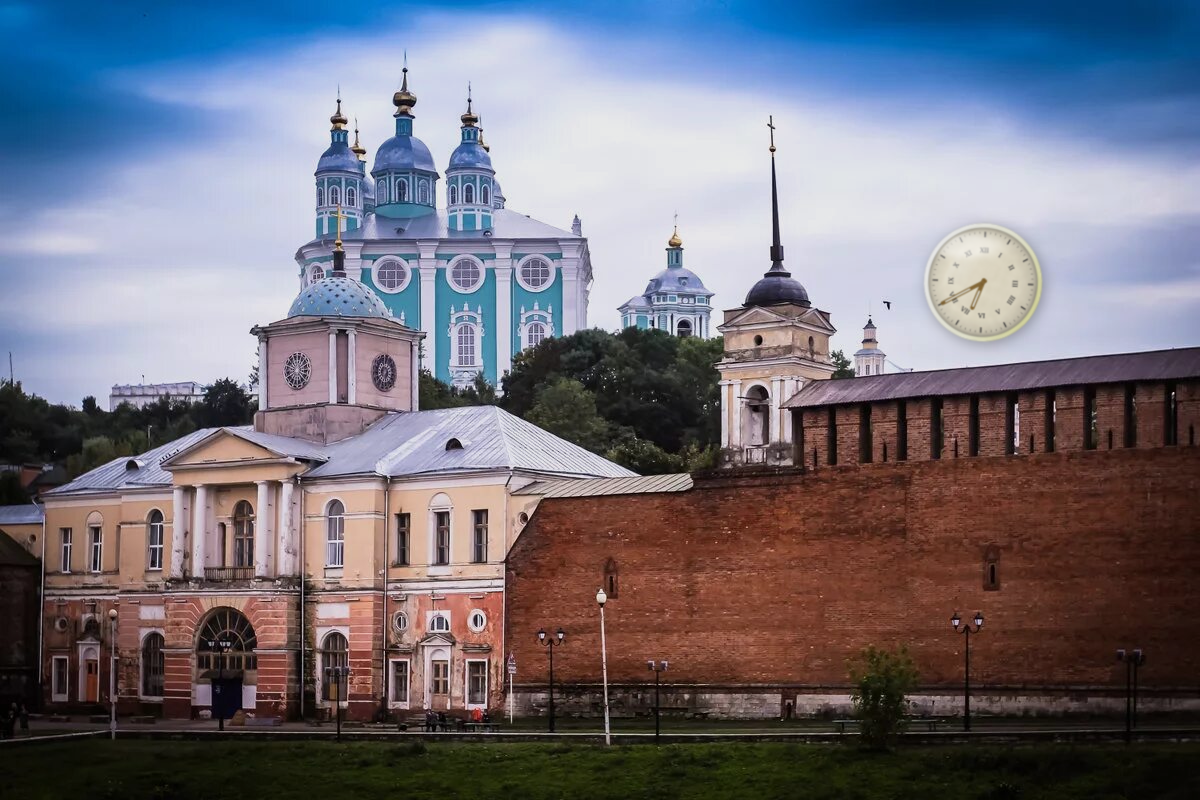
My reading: 6:40
